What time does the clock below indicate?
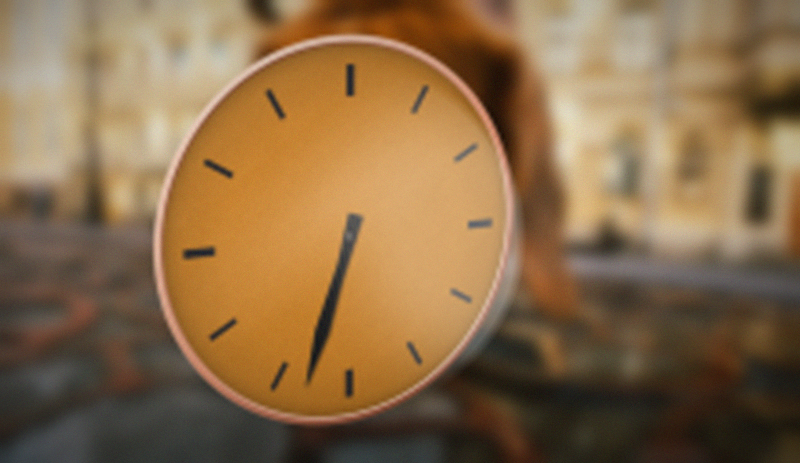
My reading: 6:33
